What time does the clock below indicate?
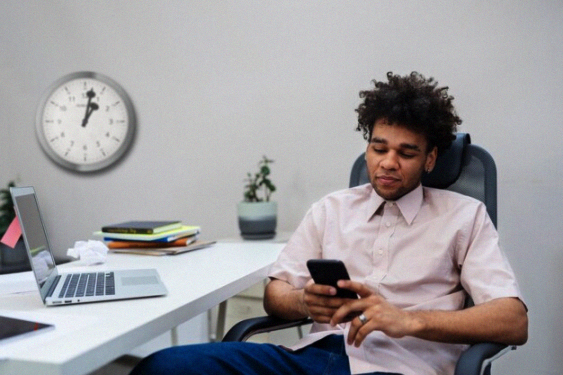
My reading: 1:02
